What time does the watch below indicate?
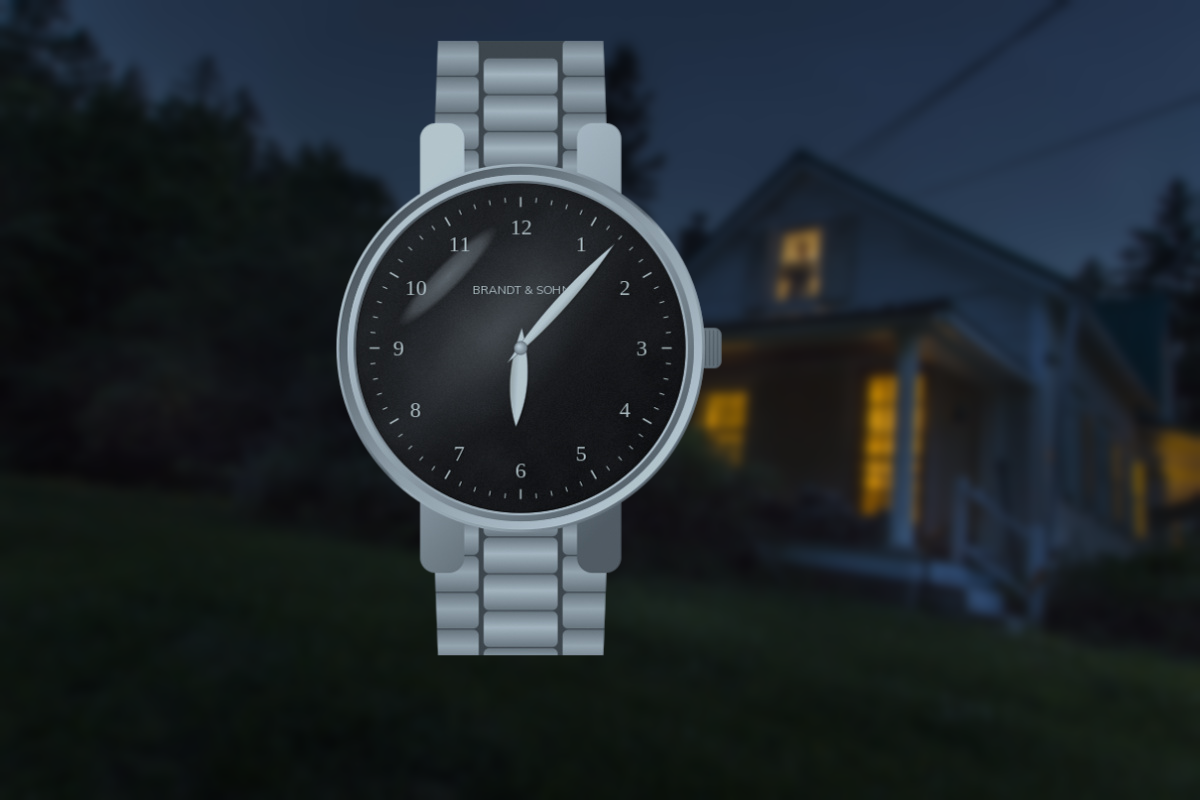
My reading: 6:07
